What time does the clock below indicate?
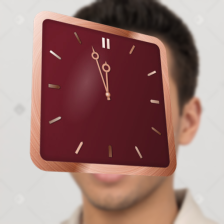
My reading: 11:57
